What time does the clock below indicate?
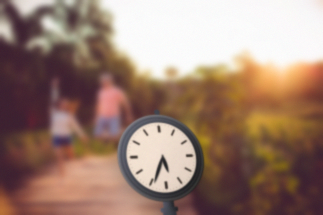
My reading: 5:34
